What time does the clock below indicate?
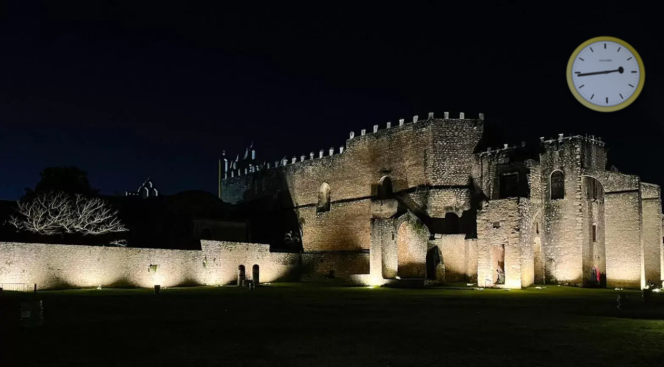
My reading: 2:44
